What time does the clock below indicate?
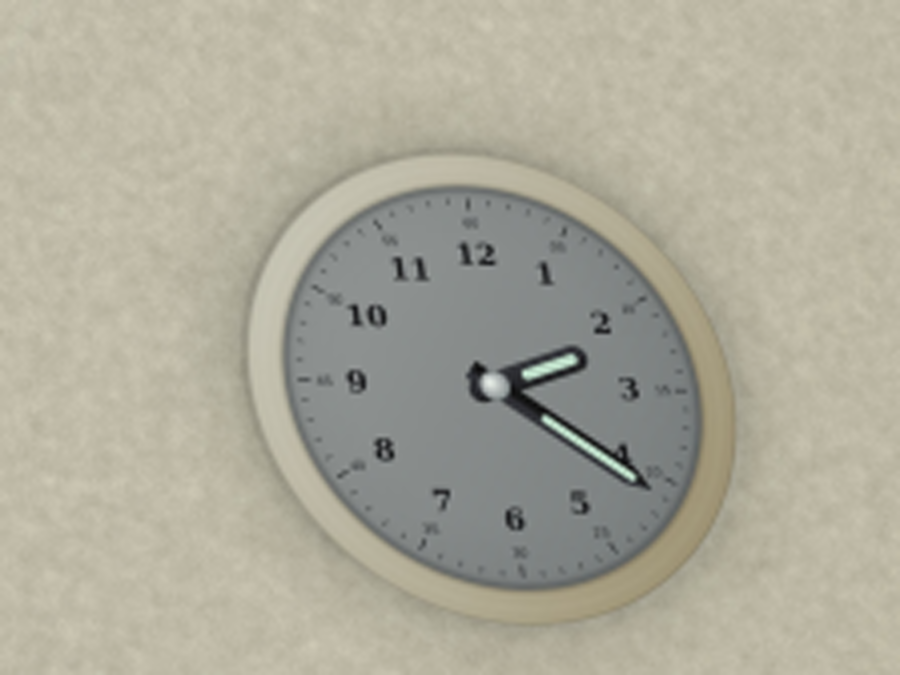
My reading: 2:21
